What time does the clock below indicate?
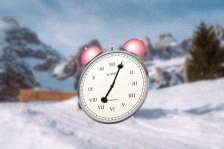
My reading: 7:04
